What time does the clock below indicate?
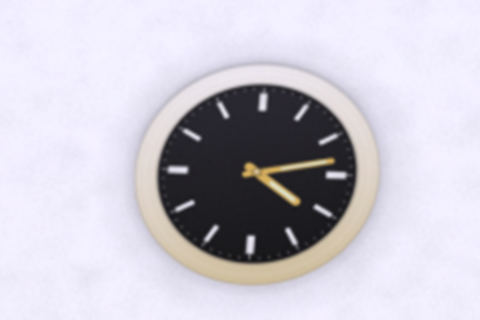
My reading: 4:13
